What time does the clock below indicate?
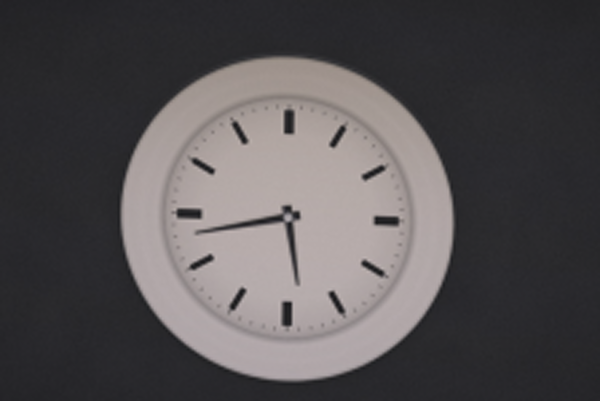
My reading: 5:43
